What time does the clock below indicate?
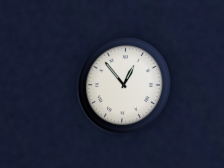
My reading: 12:53
